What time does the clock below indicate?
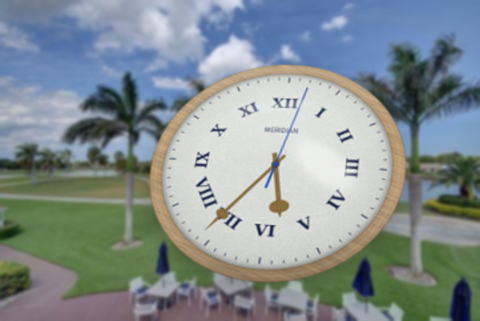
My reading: 5:36:02
